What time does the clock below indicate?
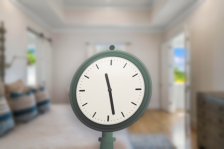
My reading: 11:28
